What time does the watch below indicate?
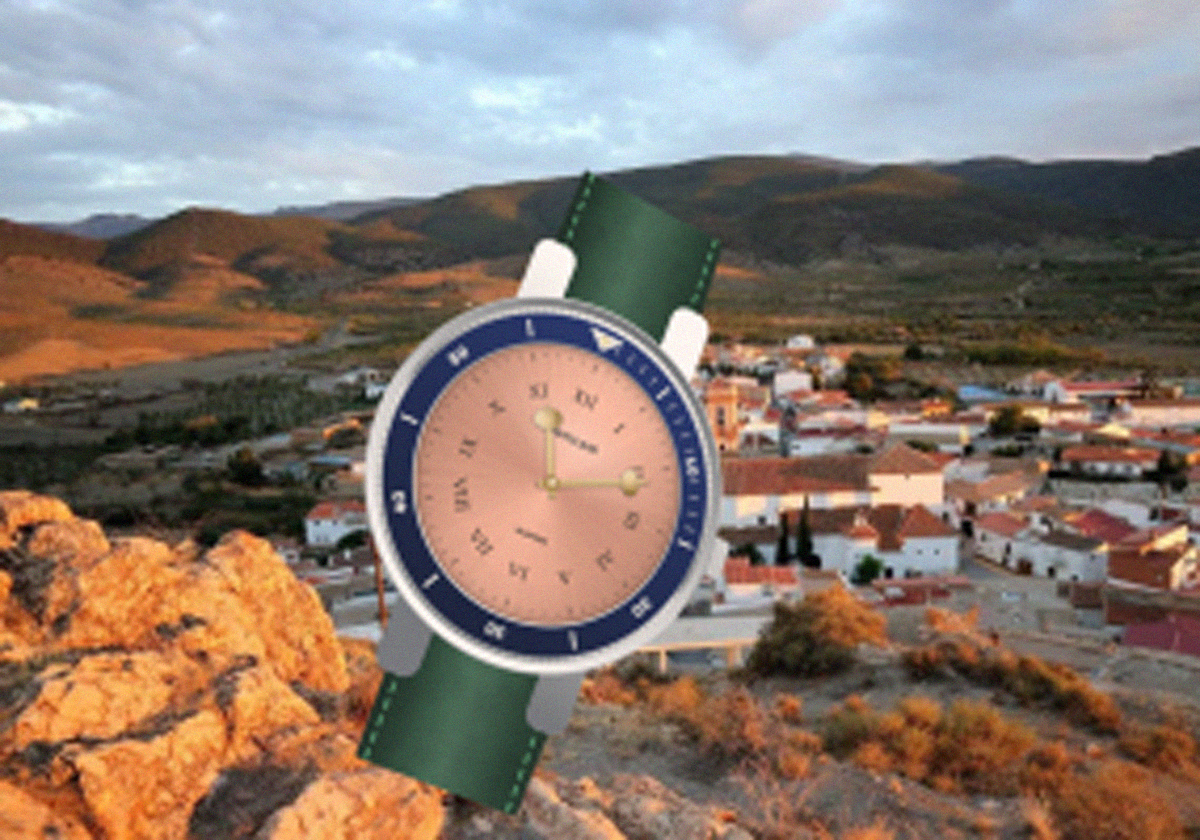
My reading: 11:11
